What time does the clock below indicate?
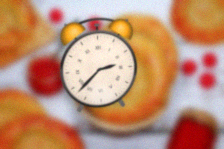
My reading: 2:38
